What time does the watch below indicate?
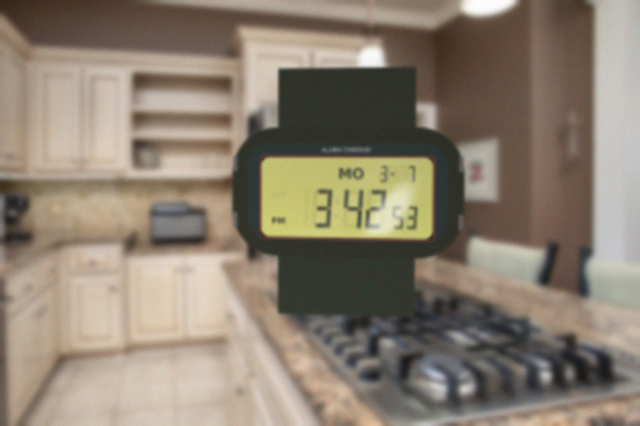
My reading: 3:42:53
